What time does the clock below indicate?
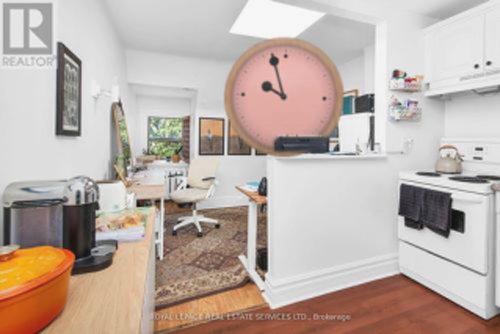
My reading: 9:57
